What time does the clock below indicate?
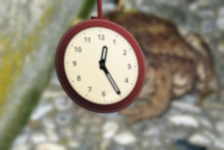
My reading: 12:25
